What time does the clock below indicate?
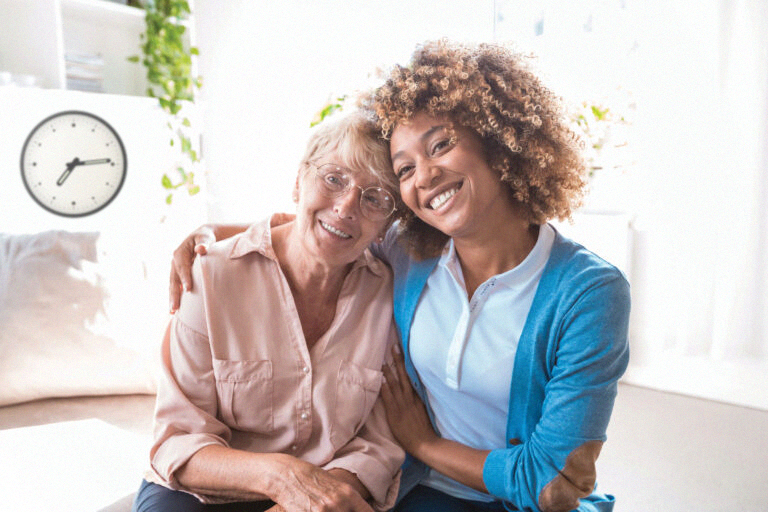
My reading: 7:14
